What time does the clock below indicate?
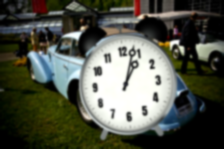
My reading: 1:03
